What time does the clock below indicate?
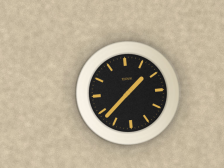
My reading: 1:38
